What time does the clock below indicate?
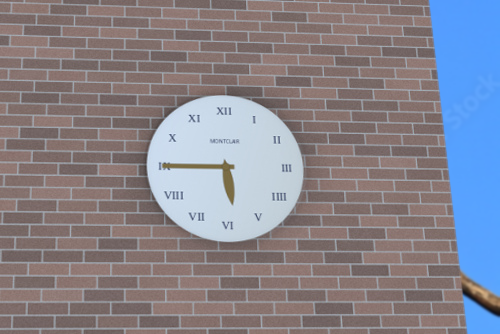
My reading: 5:45
